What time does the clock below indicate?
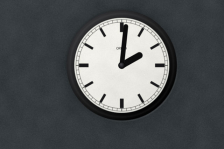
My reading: 2:01
